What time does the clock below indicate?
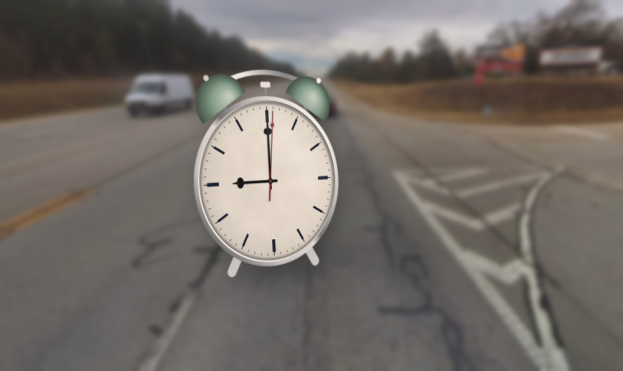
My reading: 9:00:01
